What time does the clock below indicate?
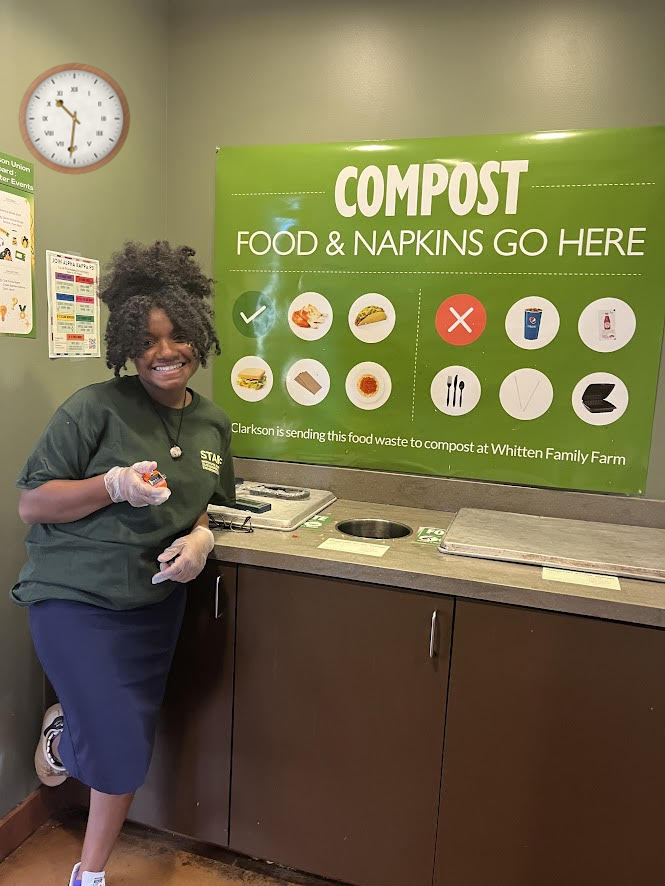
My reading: 10:31
